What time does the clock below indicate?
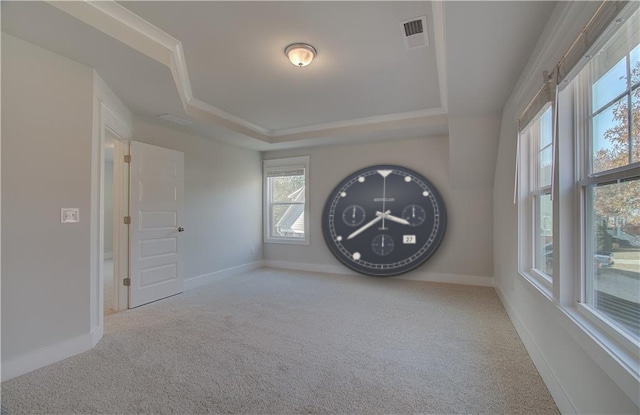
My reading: 3:39
